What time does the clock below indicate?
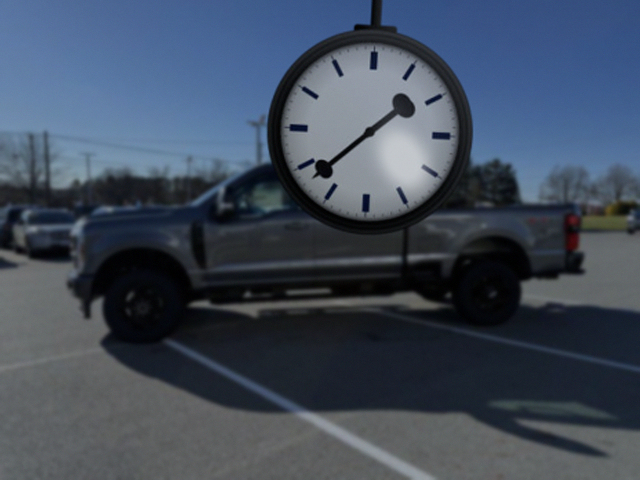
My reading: 1:38
